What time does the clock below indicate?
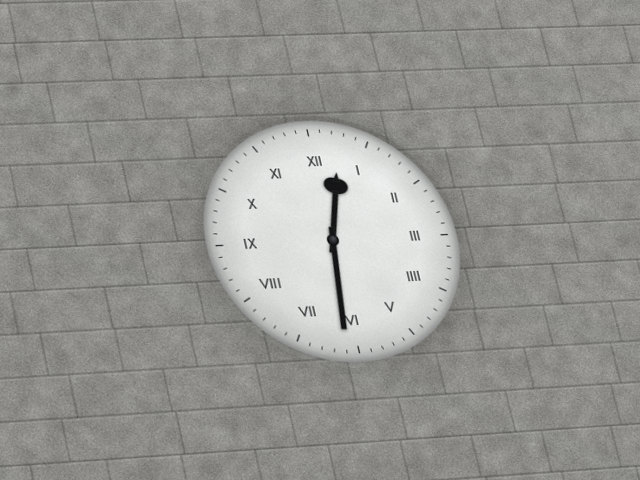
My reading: 12:31
